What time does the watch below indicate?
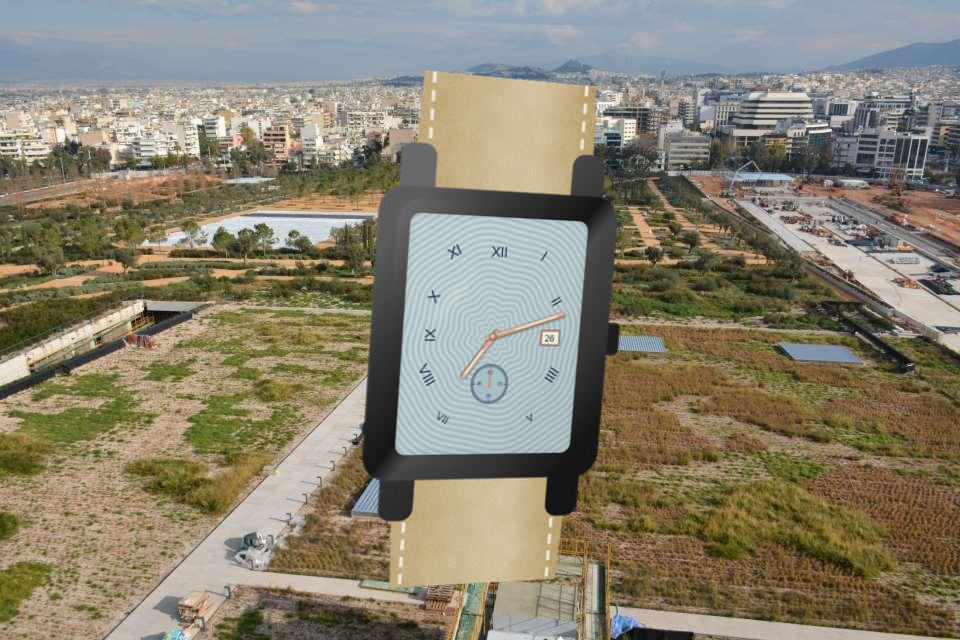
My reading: 7:12
